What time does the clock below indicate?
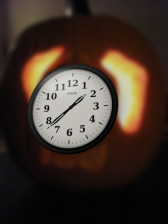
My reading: 1:38
